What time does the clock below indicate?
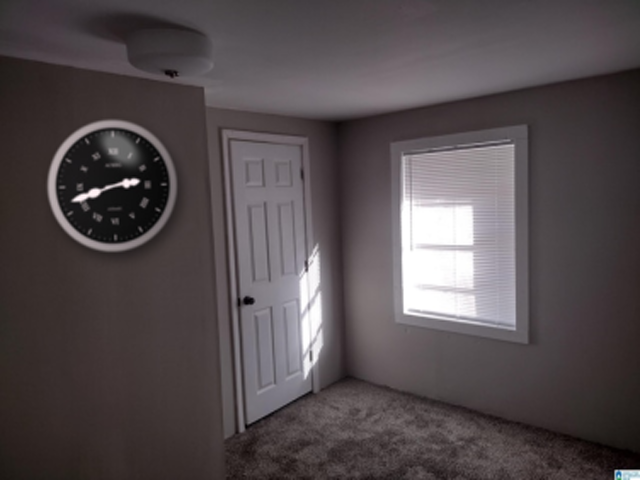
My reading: 2:42
